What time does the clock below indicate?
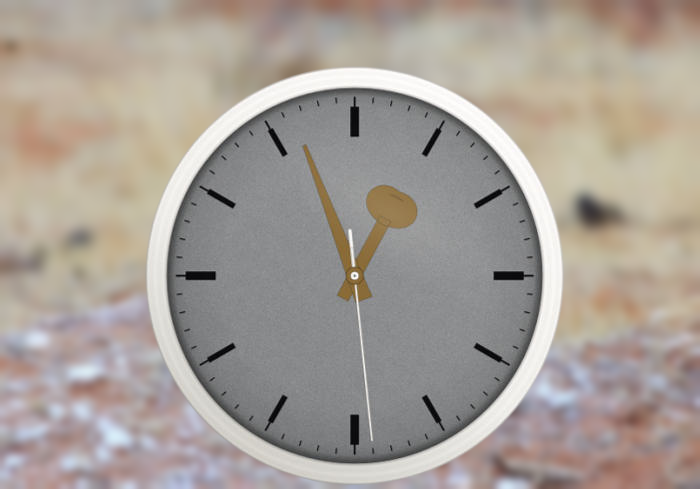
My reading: 12:56:29
